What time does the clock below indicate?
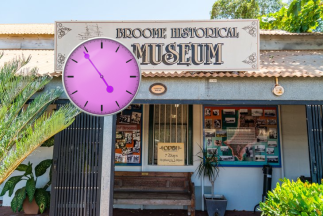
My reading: 4:54
